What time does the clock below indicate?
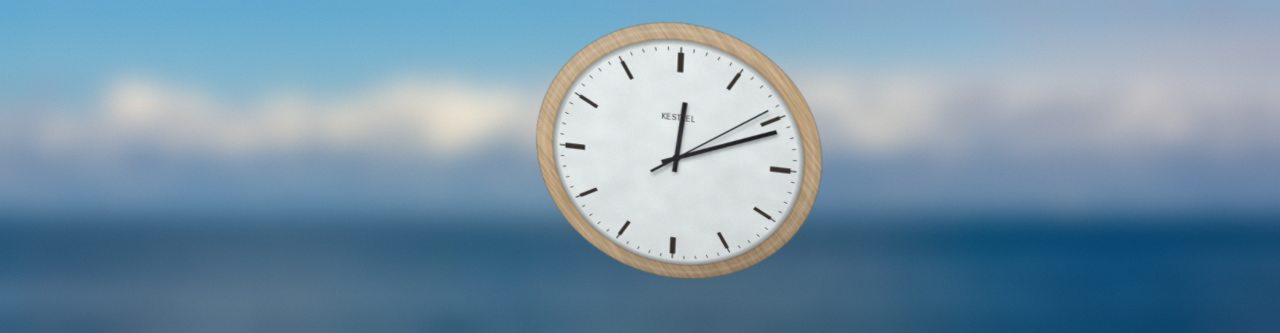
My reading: 12:11:09
